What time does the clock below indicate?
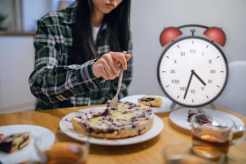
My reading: 4:33
